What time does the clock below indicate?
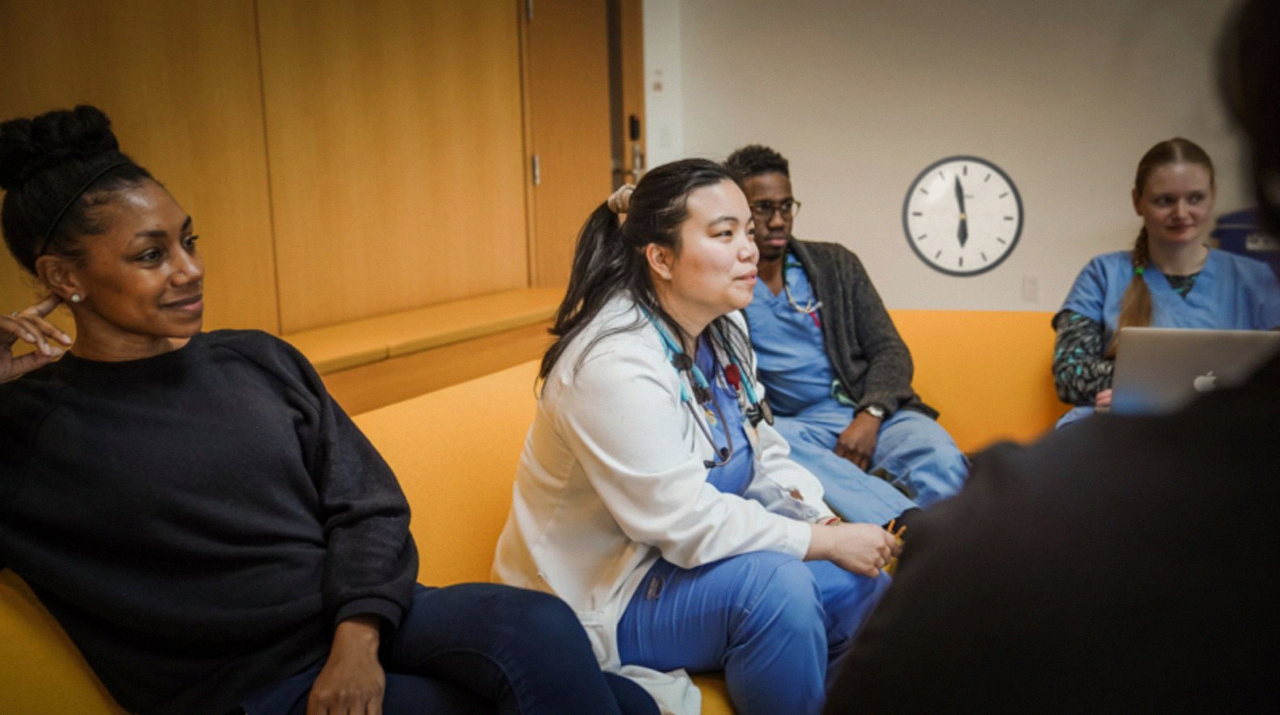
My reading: 5:58
